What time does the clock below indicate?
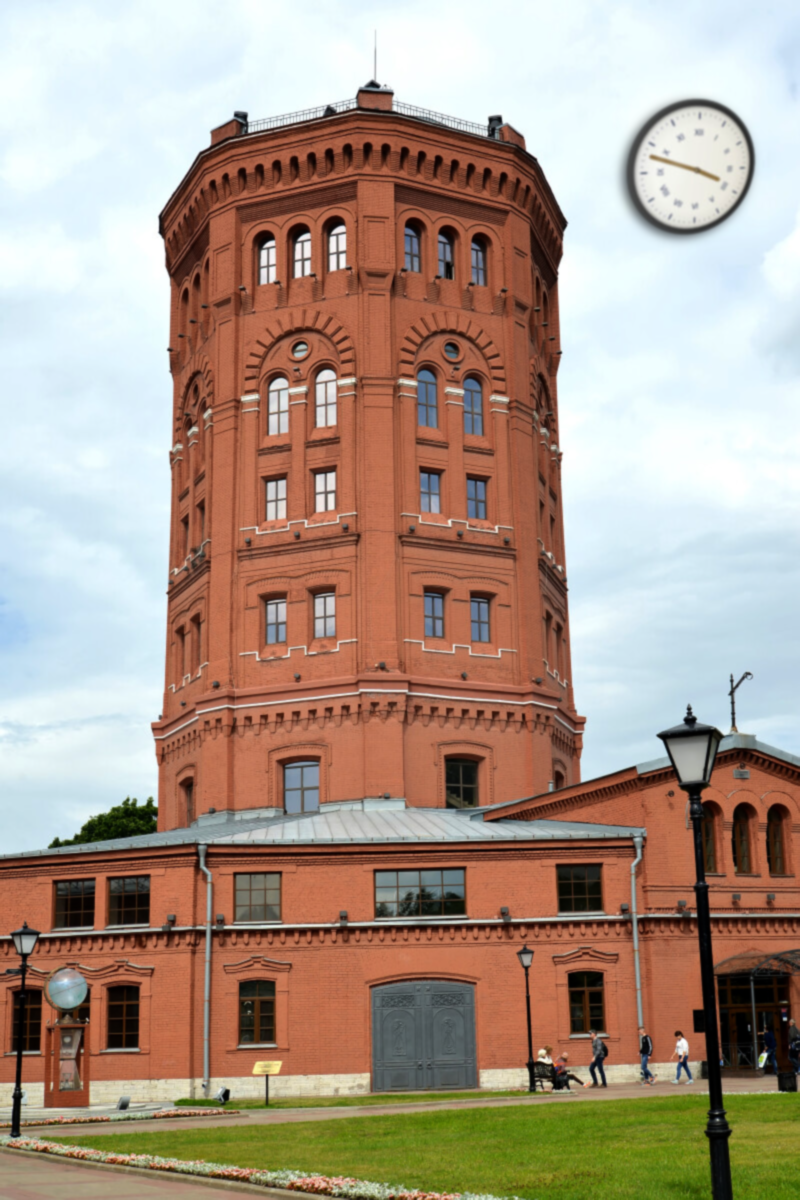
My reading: 3:48
